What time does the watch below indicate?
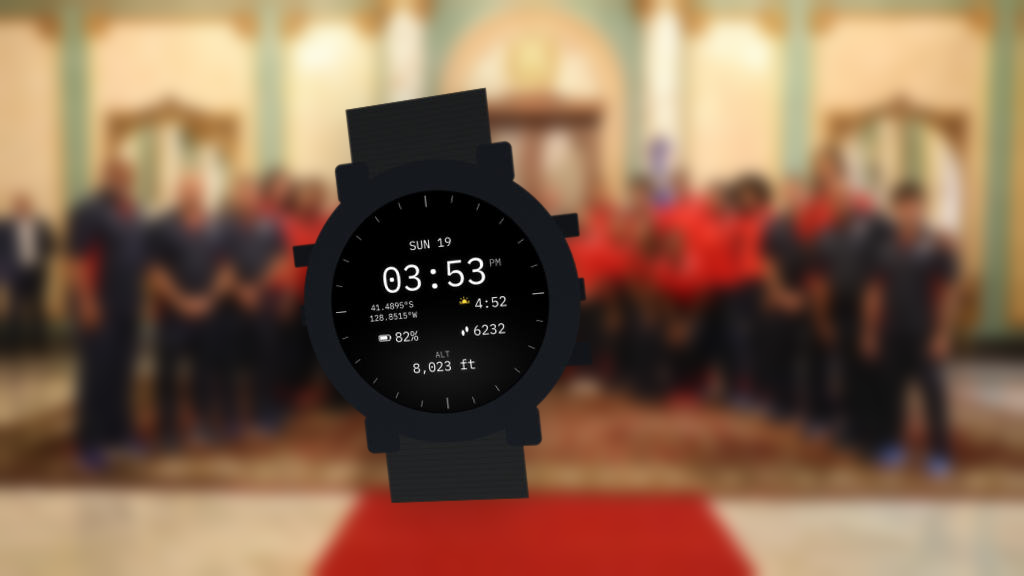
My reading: 3:53
